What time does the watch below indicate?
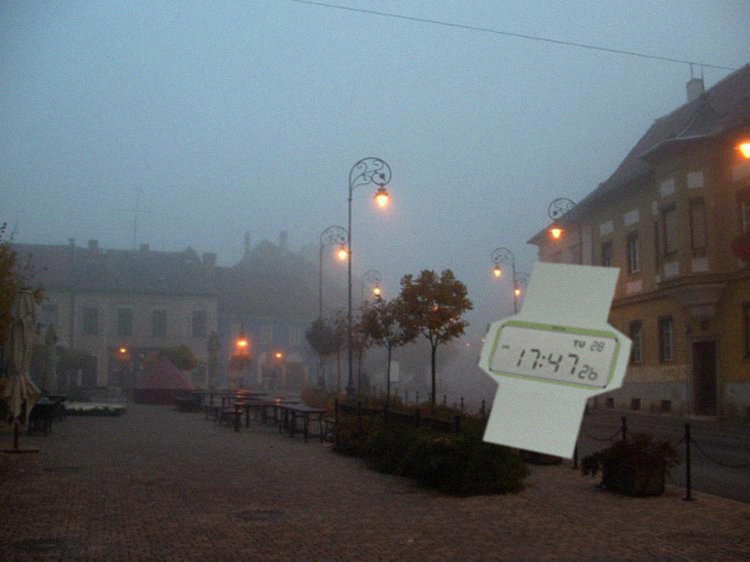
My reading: 17:47:26
